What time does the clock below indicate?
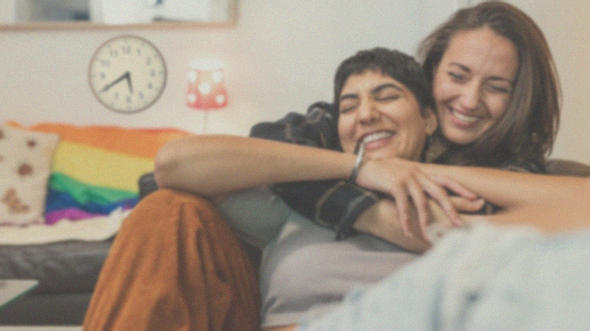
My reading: 5:40
